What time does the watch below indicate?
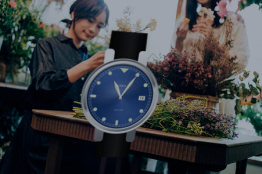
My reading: 11:05
